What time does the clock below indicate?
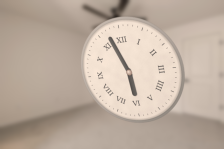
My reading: 5:57
